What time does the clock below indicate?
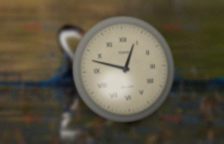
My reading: 12:48
